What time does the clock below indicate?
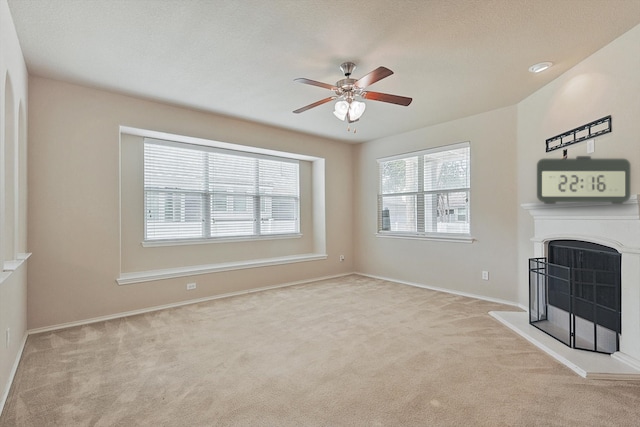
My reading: 22:16
